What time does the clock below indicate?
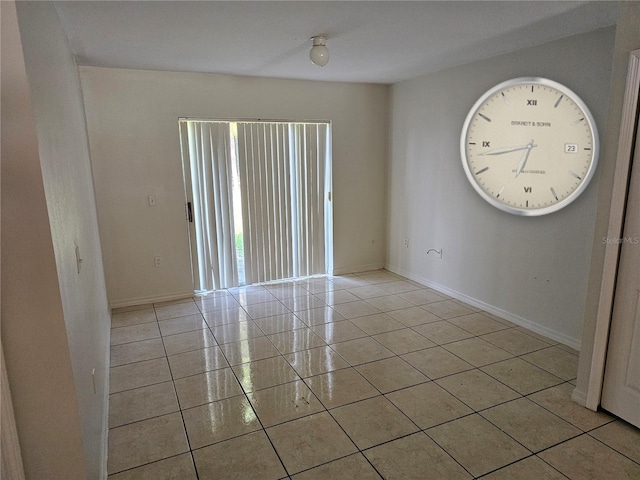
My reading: 6:43
